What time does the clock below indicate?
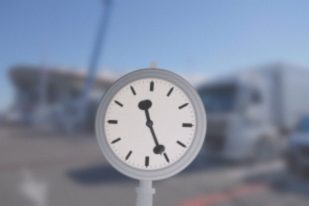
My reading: 11:26
